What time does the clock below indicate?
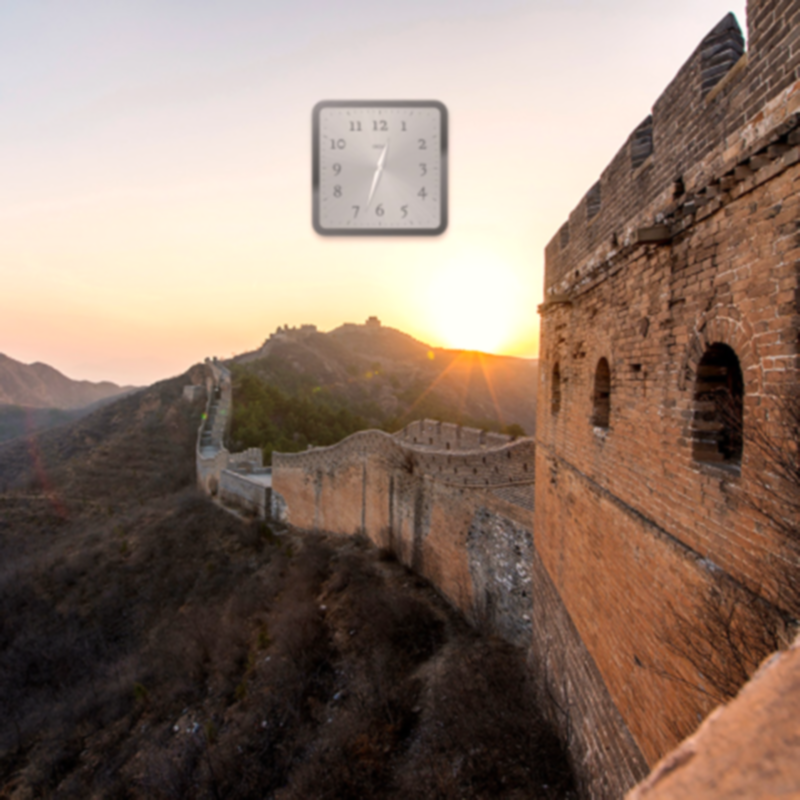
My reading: 12:33
